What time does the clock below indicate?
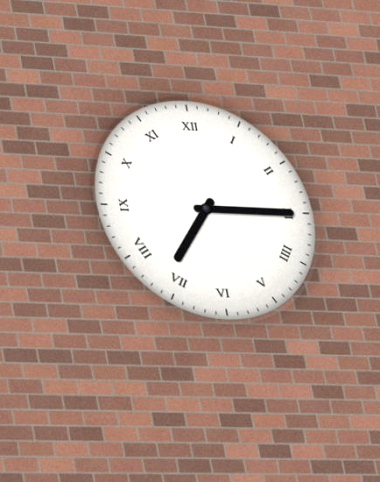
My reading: 7:15
